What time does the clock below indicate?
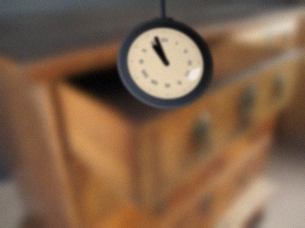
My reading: 10:57
